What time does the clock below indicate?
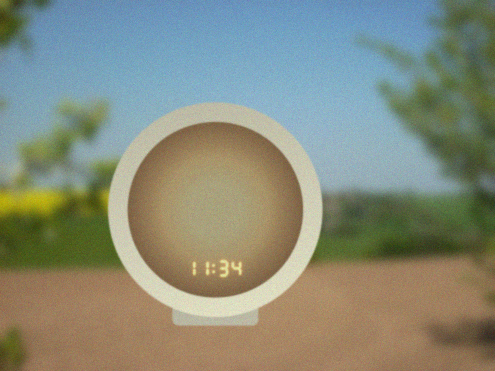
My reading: 11:34
